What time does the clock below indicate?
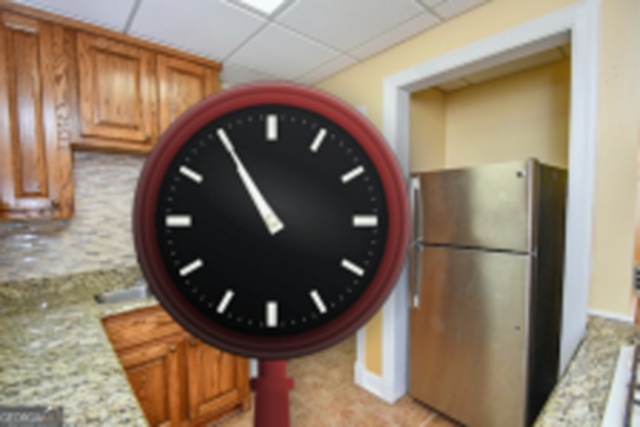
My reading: 10:55
